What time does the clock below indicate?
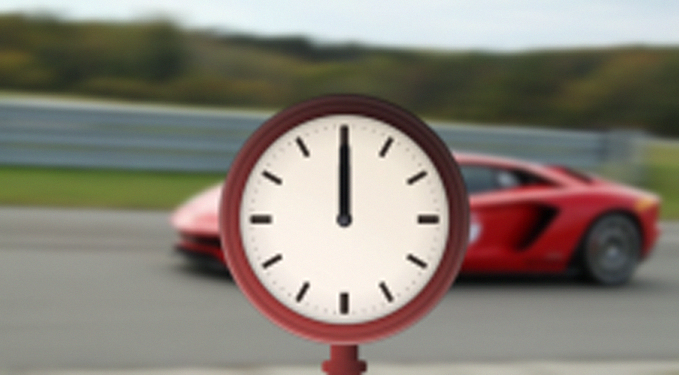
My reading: 12:00
